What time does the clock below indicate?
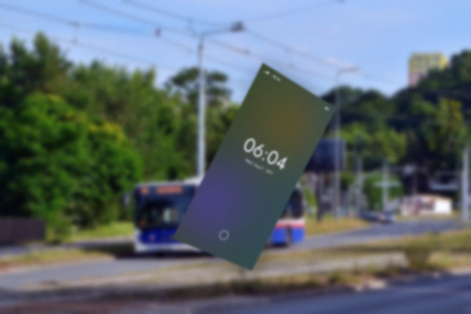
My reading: 6:04
